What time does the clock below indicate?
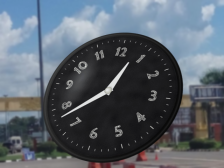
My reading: 12:38
